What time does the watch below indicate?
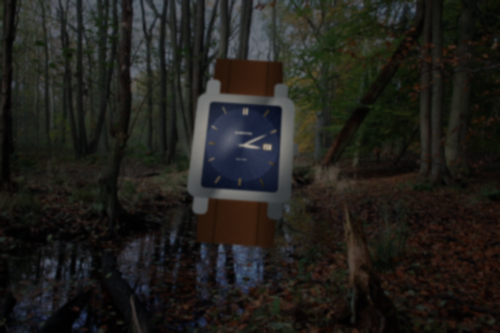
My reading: 3:10
